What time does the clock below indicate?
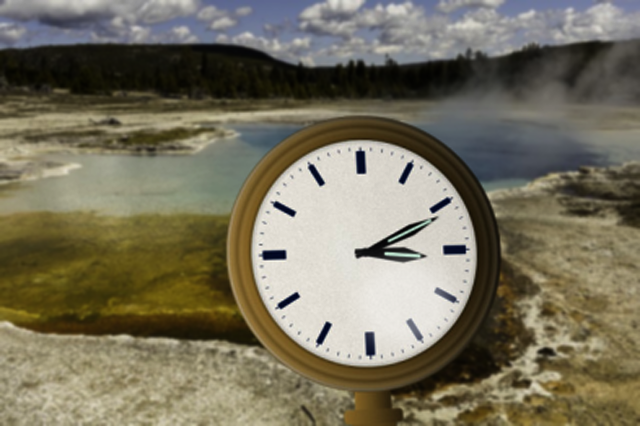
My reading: 3:11
